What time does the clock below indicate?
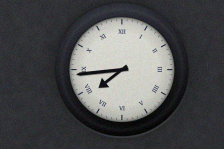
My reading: 7:44
